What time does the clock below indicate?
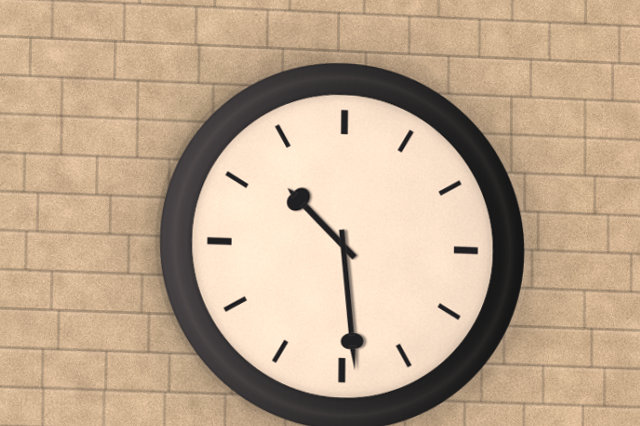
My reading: 10:29
